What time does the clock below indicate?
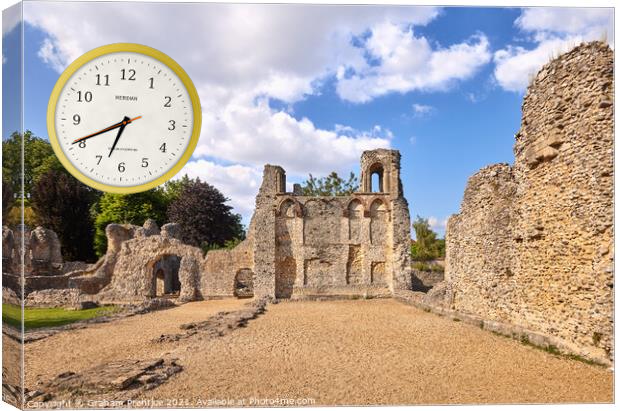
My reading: 6:40:41
